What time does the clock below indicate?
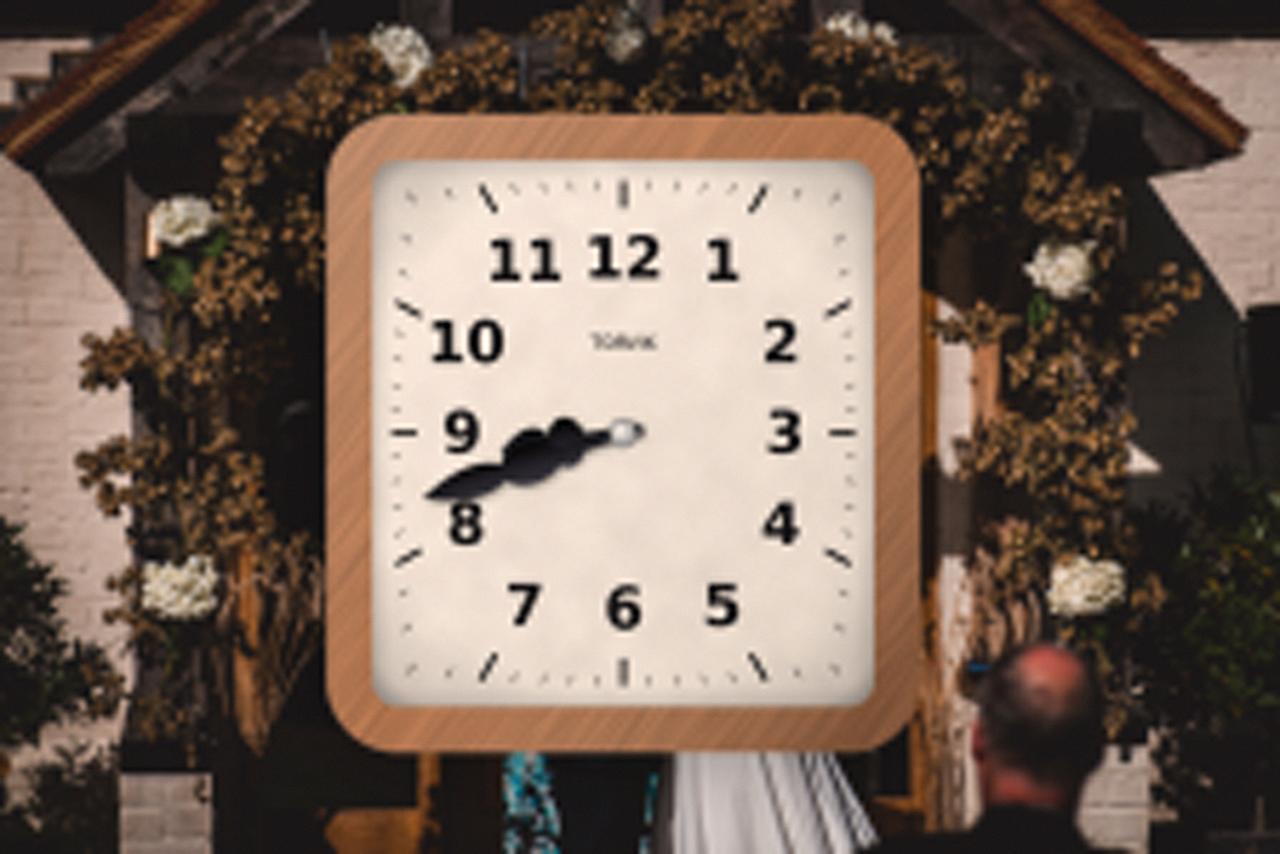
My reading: 8:42
